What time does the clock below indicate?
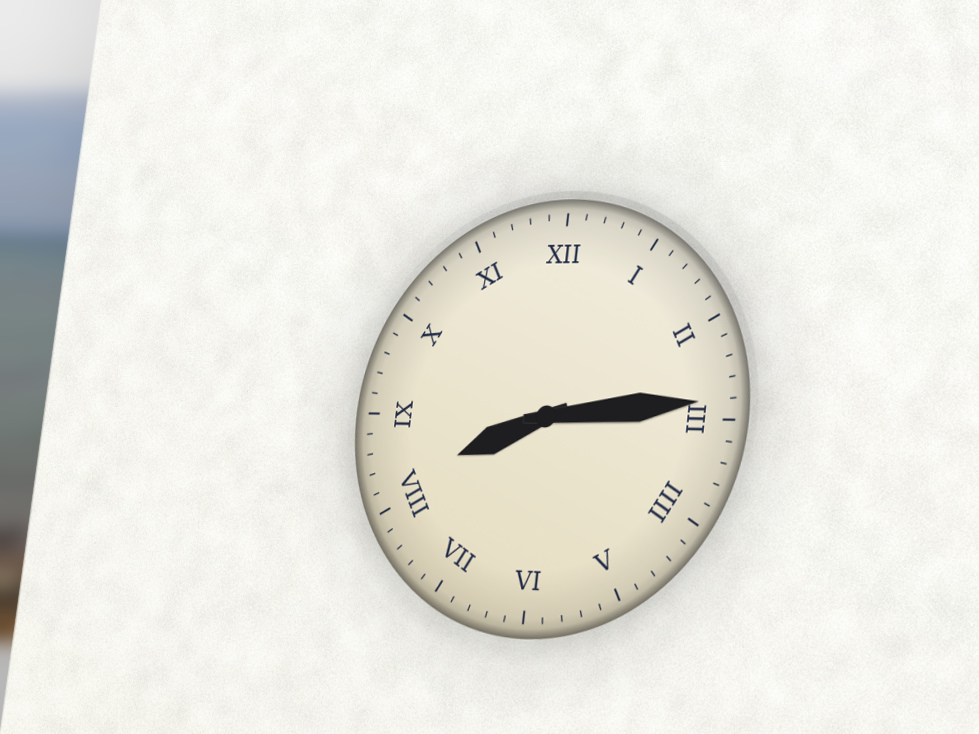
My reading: 8:14
